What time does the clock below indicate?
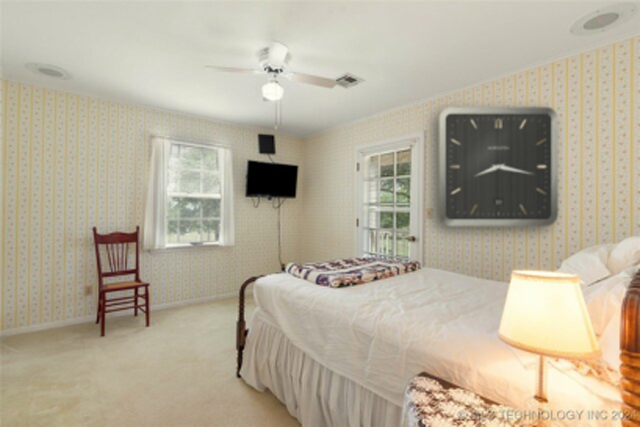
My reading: 8:17
